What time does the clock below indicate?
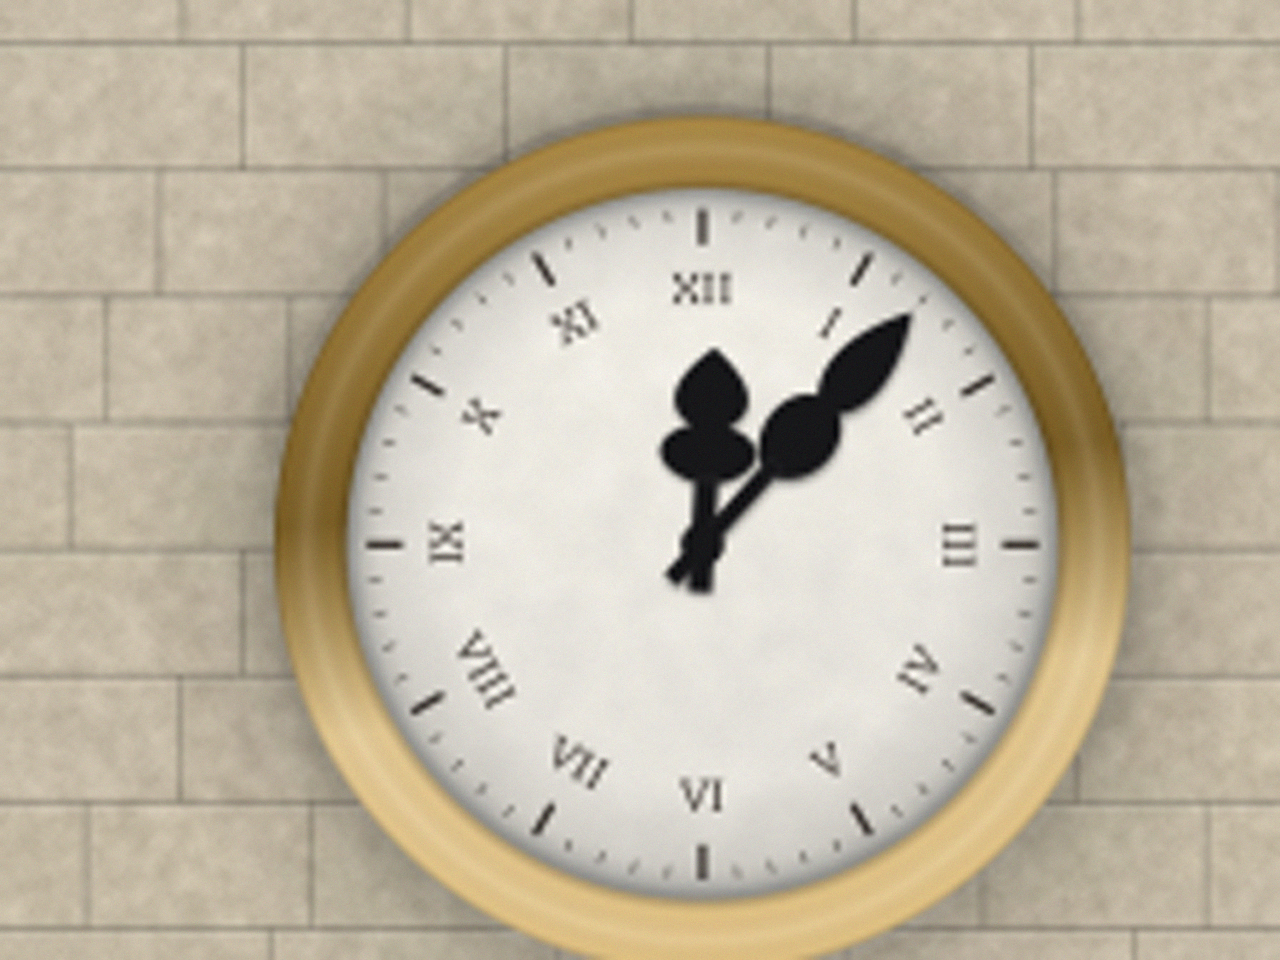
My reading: 12:07
